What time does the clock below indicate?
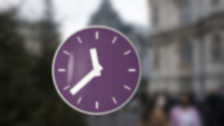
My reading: 11:38
